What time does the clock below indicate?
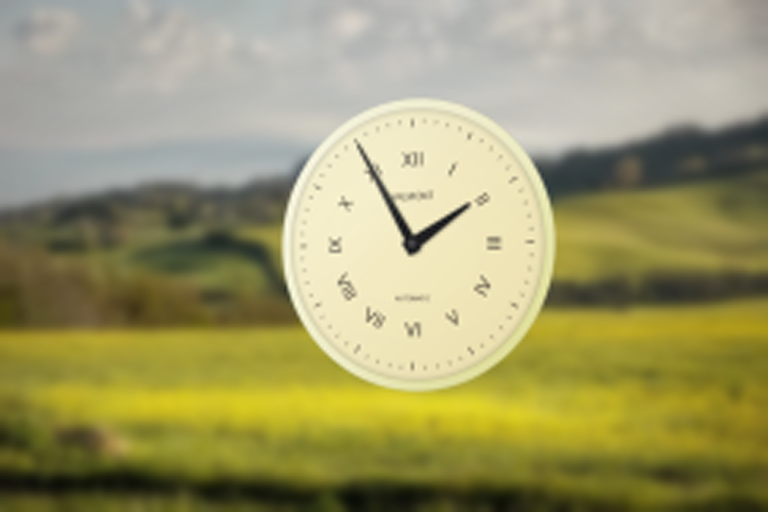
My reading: 1:55
